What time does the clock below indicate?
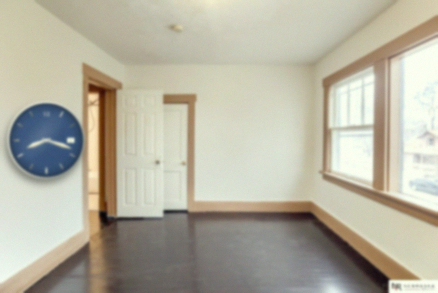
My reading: 8:18
